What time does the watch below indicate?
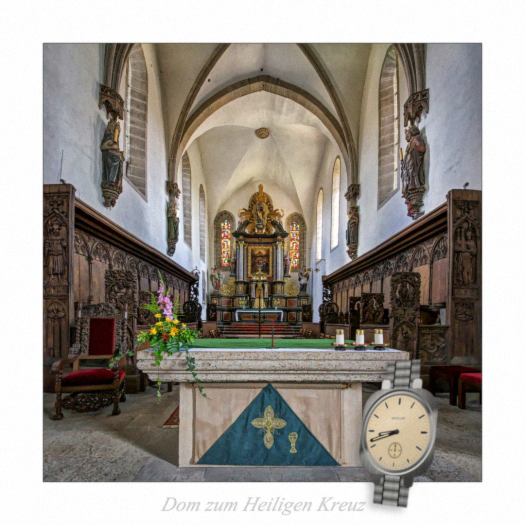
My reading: 8:42
